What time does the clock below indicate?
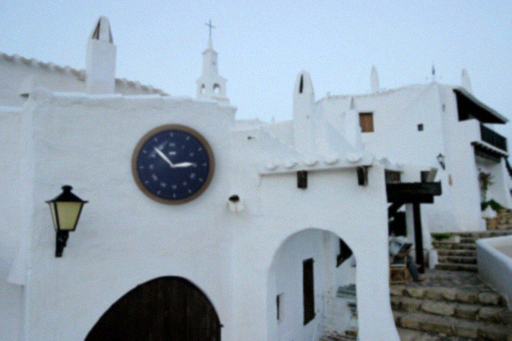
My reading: 2:53
